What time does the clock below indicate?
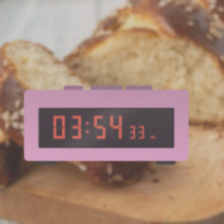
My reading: 3:54:33
